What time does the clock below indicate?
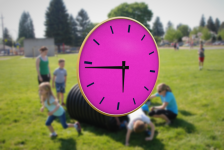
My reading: 5:44
